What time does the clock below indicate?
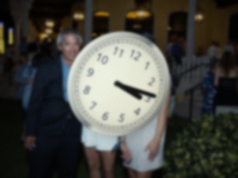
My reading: 3:14
